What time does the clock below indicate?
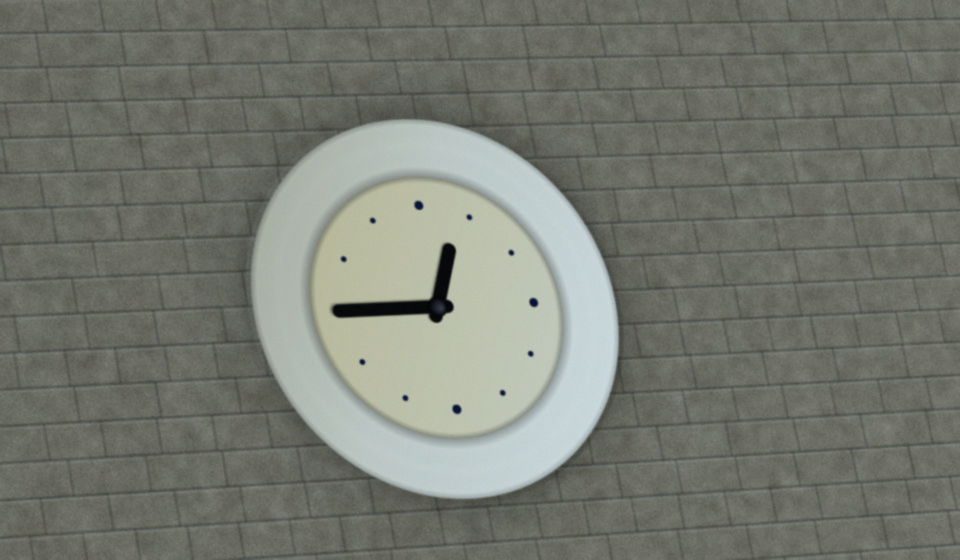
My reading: 12:45
